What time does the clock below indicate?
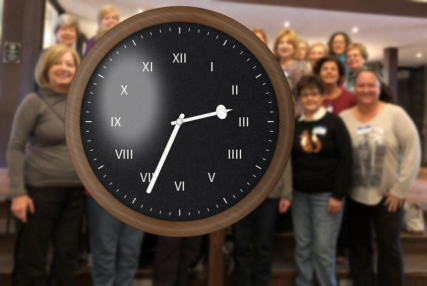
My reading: 2:34
